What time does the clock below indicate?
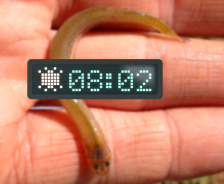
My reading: 8:02
